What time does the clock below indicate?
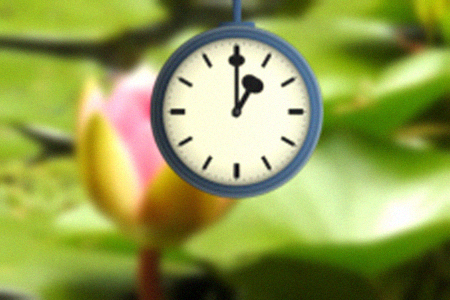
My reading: 1:00
